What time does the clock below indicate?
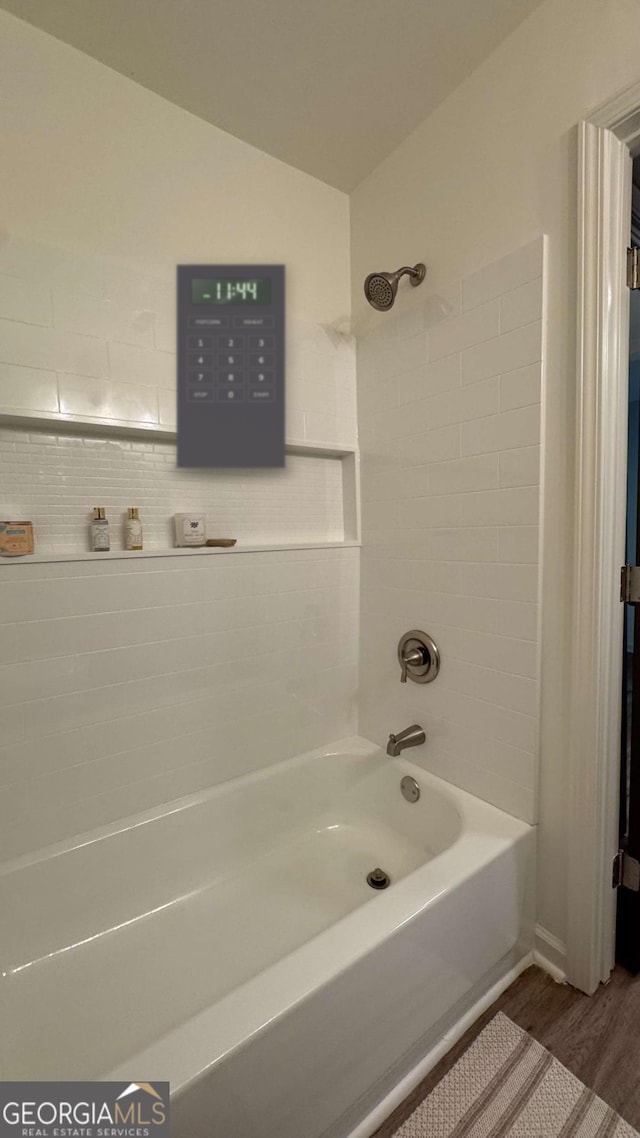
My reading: 11:44
